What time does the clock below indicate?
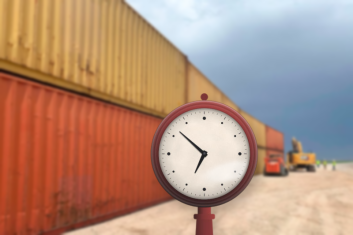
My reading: 6:52
